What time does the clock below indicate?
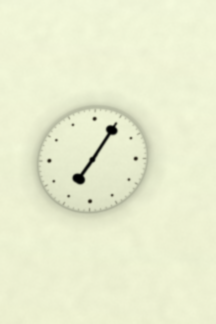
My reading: 7:05
